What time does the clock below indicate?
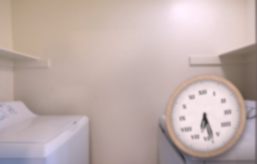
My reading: 6:28
